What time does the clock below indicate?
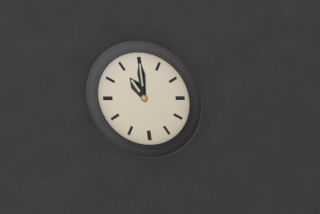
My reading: 11:00
